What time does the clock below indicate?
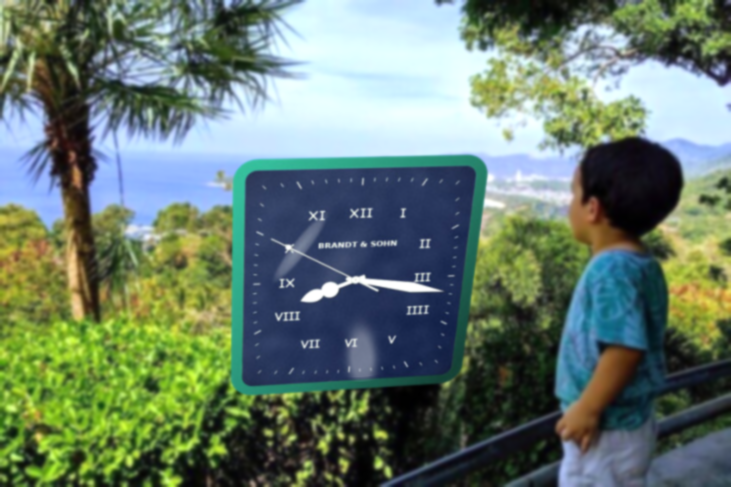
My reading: 8:16:50
